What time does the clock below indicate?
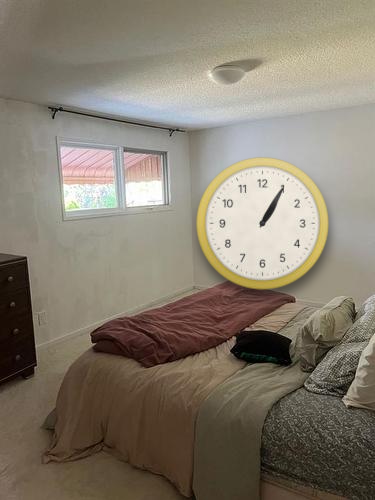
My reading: 1:05
